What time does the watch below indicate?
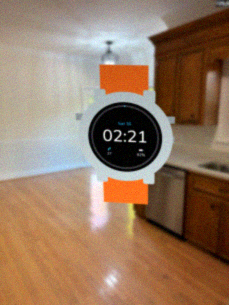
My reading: 2:21
